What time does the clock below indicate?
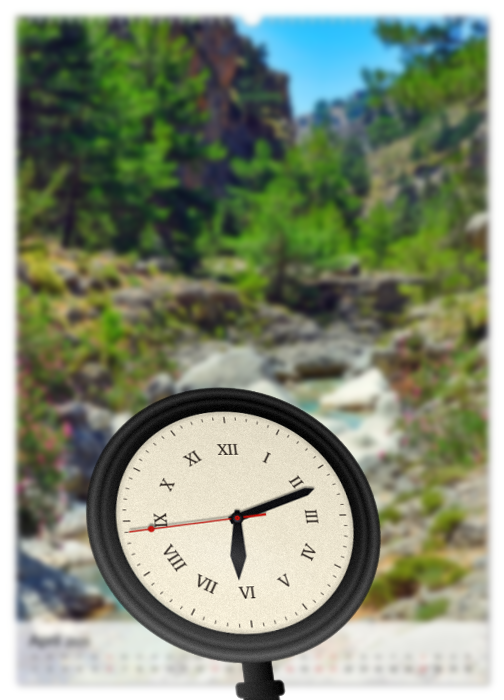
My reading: 6:11:44
